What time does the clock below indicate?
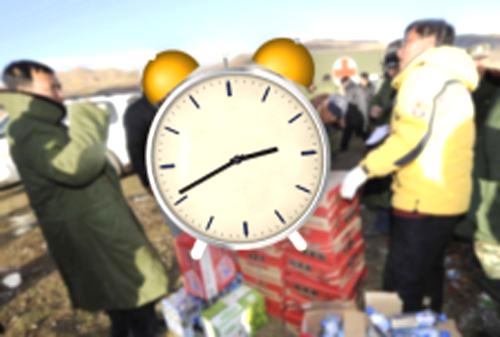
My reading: 2:41
